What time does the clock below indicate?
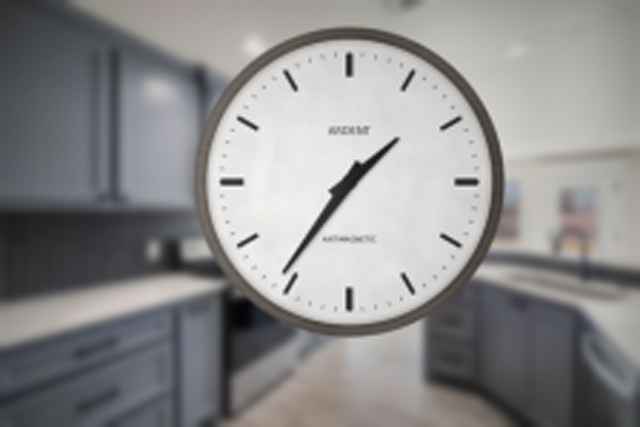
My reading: 1:36
